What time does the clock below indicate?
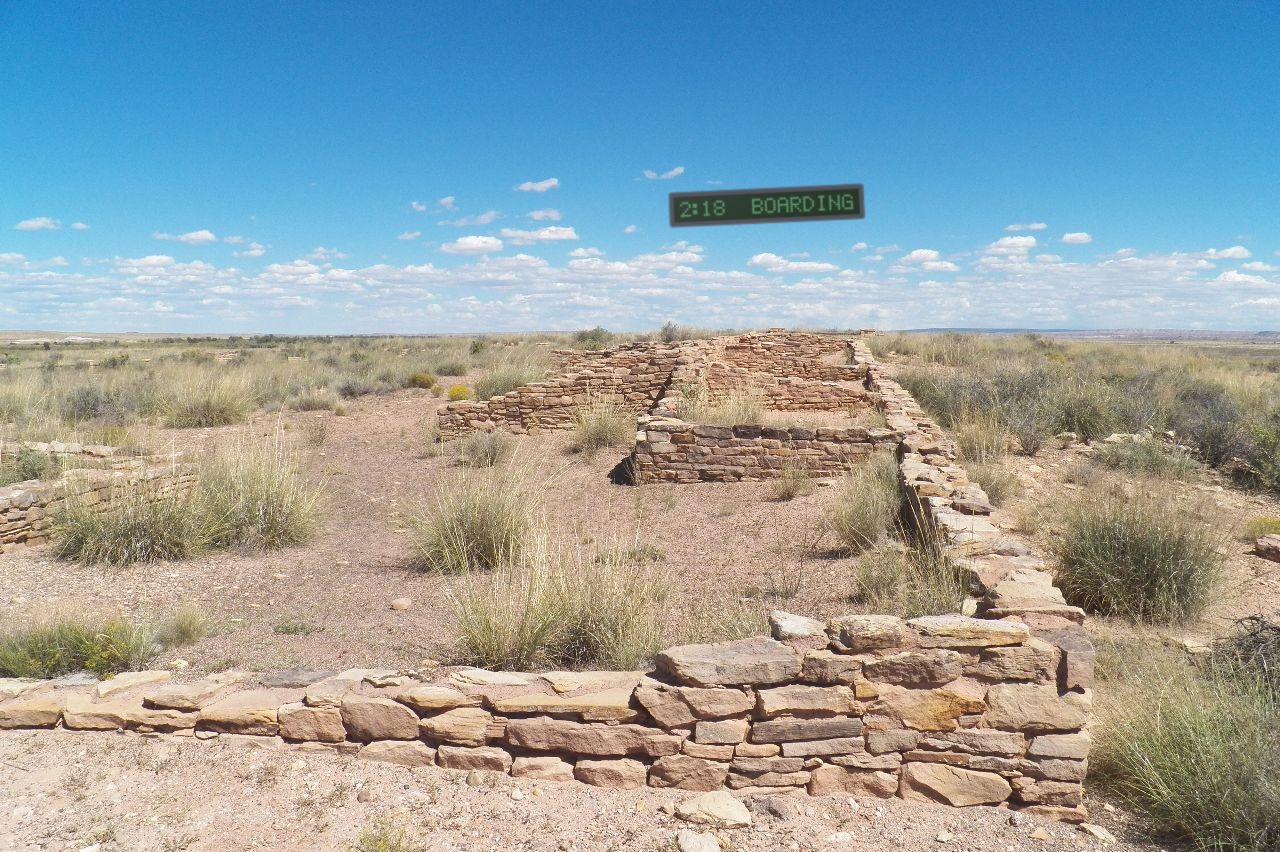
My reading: 2:18
